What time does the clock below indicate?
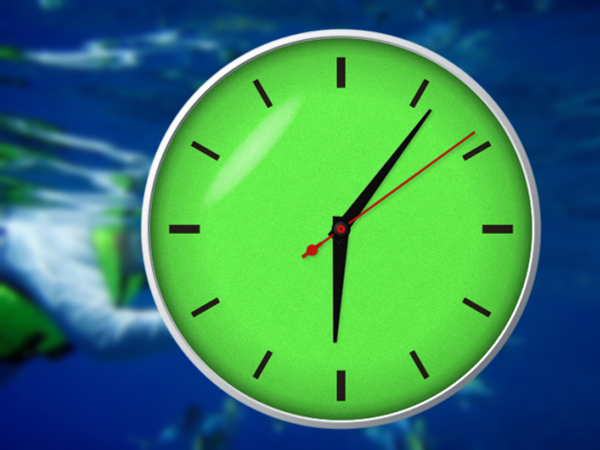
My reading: 6:06:09
